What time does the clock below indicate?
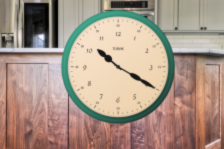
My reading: 10:20
